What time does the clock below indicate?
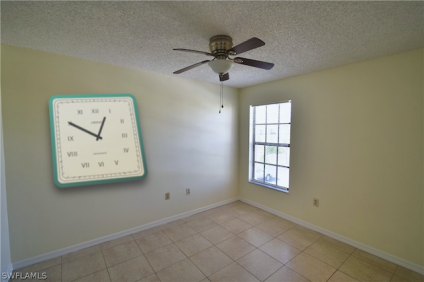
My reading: 12:50
